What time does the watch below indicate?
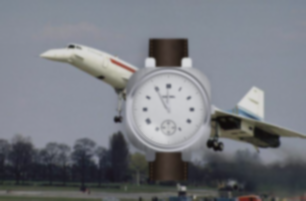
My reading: 11:55
